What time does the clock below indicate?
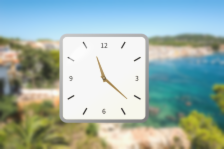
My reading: 11:22
